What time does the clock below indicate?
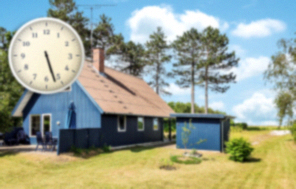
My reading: 5:27
